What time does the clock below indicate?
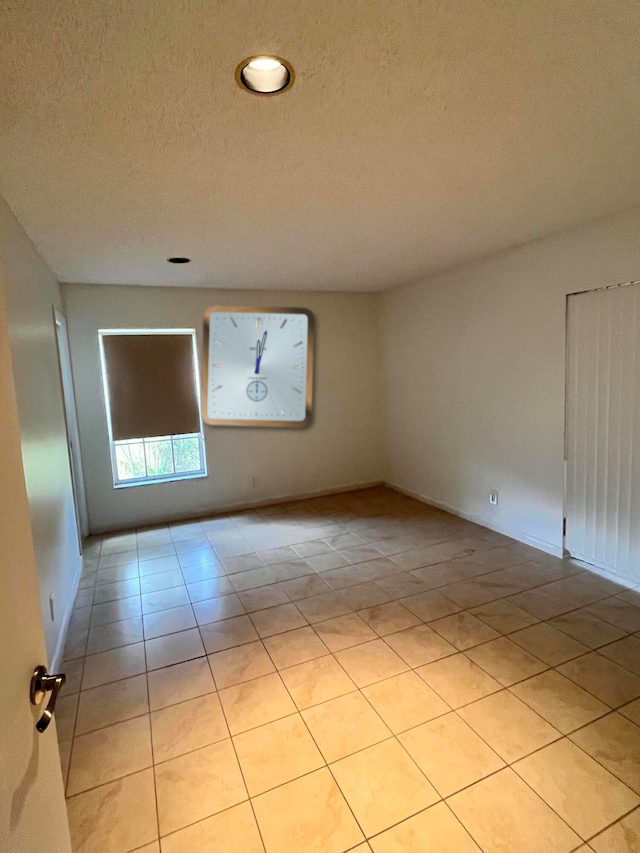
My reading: 12:02
